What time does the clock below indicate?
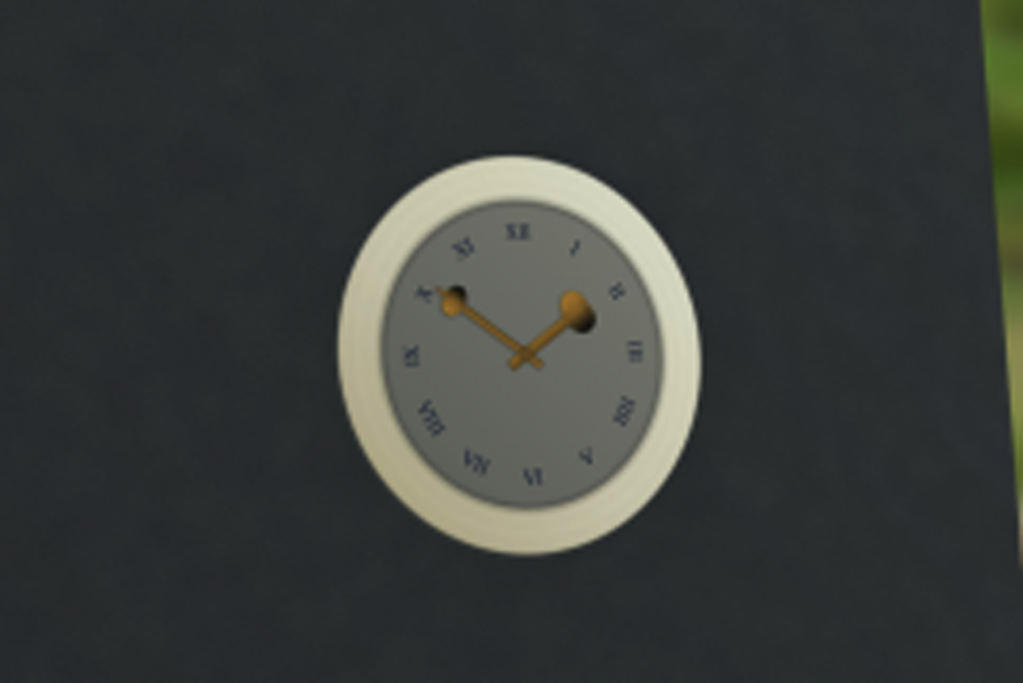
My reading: 1:51
